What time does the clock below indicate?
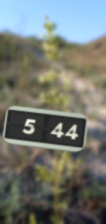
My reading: 5:44
